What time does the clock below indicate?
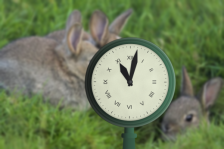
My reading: 11:02
